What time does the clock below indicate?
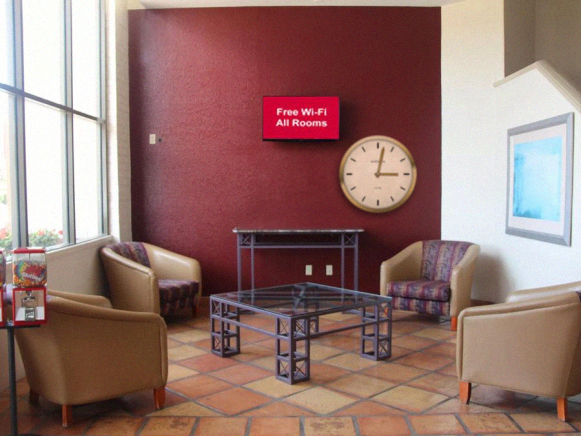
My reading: 3:02
